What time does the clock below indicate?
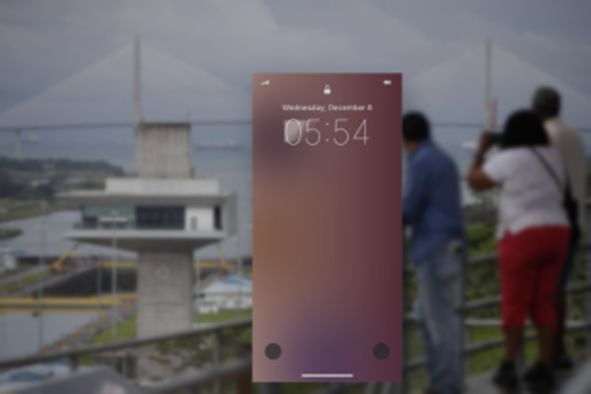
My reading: 5:54
